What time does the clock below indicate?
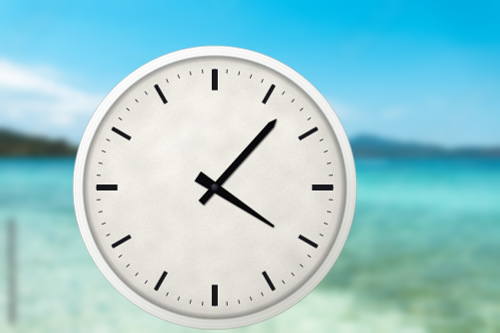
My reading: 4:07
